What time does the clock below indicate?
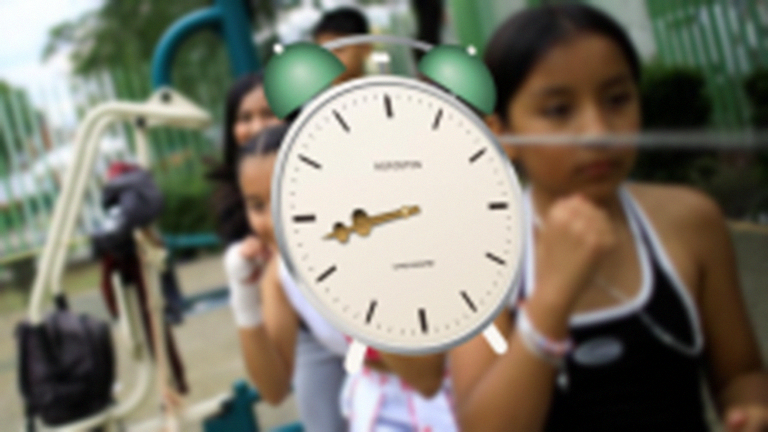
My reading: 8:43
